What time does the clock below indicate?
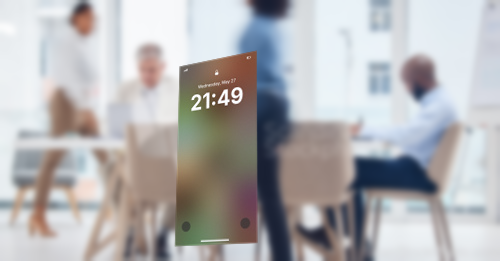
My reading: 21:49
